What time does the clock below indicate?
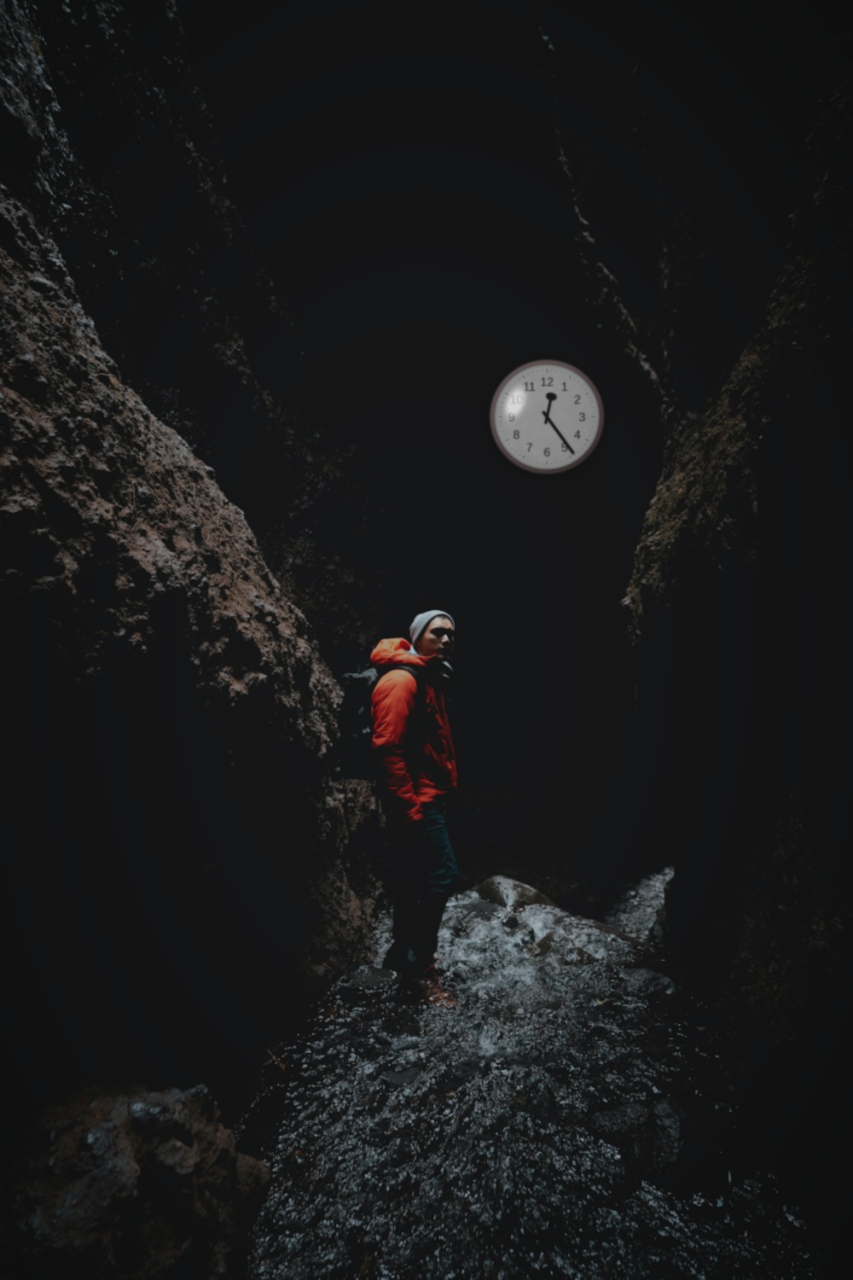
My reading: 12:24
